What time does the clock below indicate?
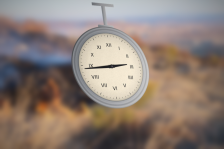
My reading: 2:44
